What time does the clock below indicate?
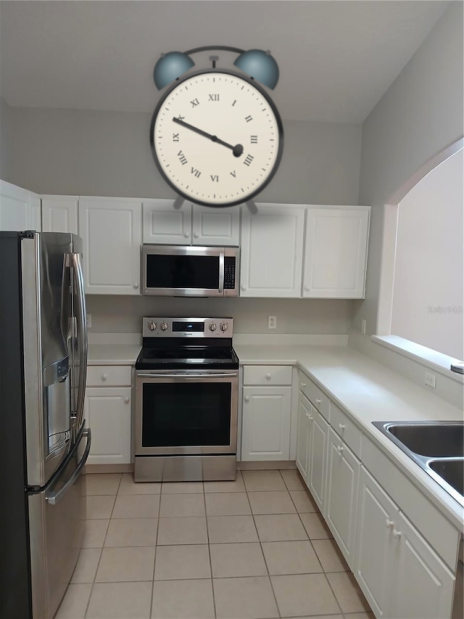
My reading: 3:49
